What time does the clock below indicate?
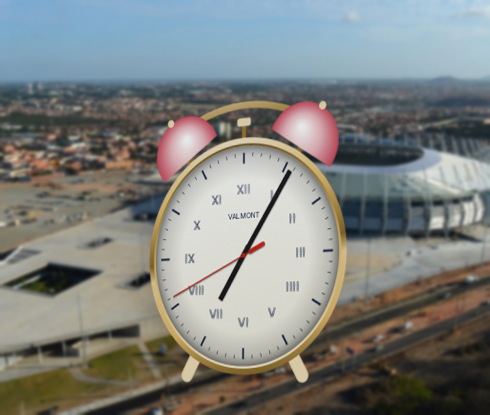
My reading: 7:05:41
